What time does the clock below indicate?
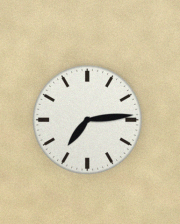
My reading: 7:14
